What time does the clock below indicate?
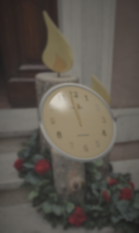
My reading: 11:59
